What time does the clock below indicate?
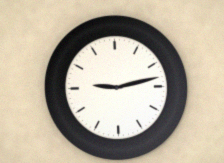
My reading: 9:13
